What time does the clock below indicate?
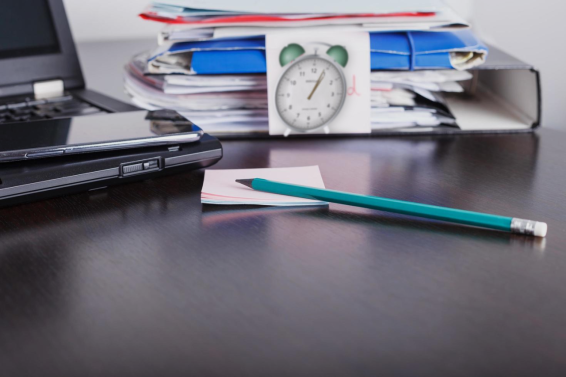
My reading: 1:04
